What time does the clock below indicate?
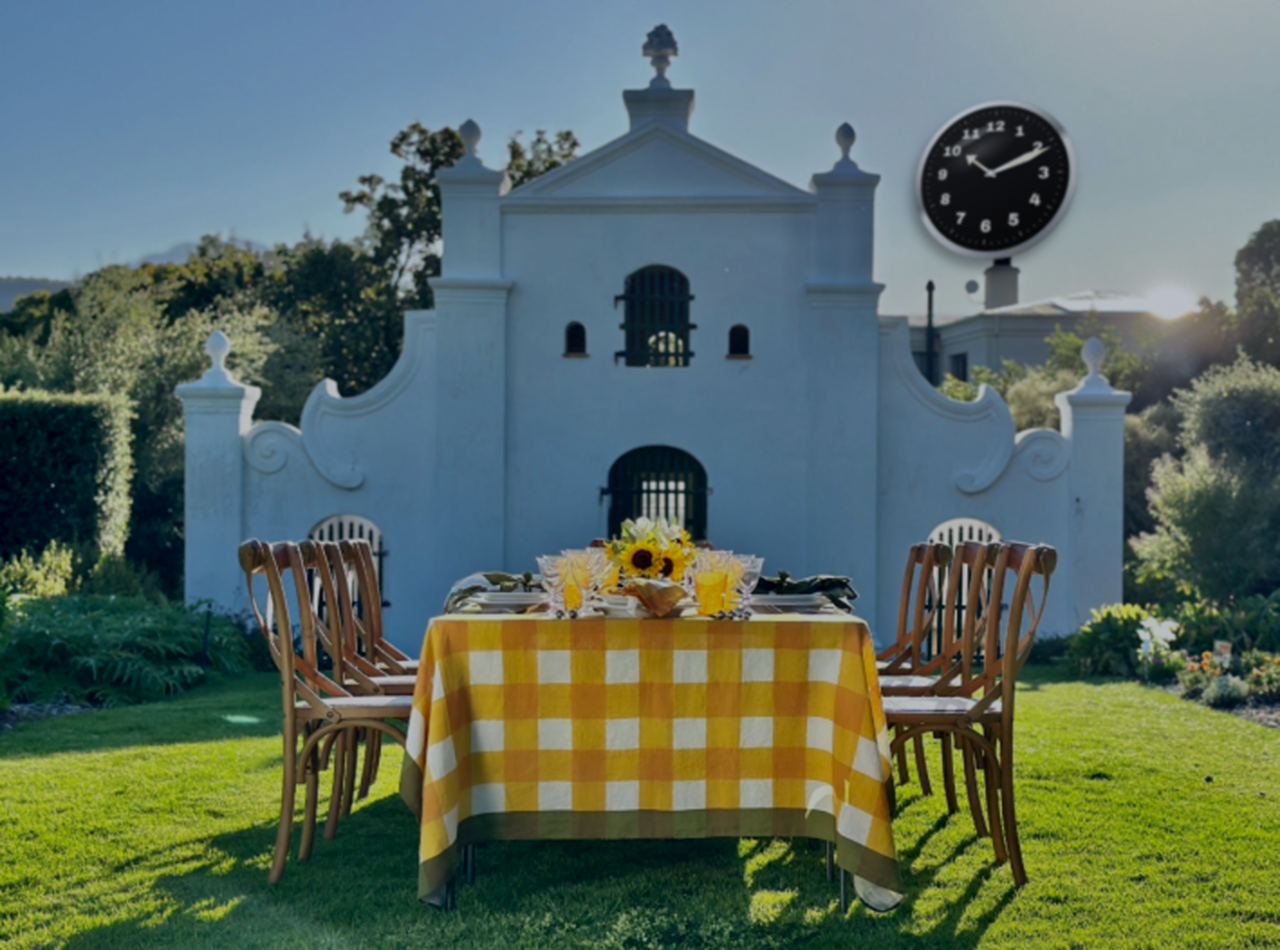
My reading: 10:11
